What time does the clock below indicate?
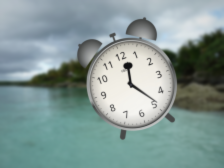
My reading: 12:24
